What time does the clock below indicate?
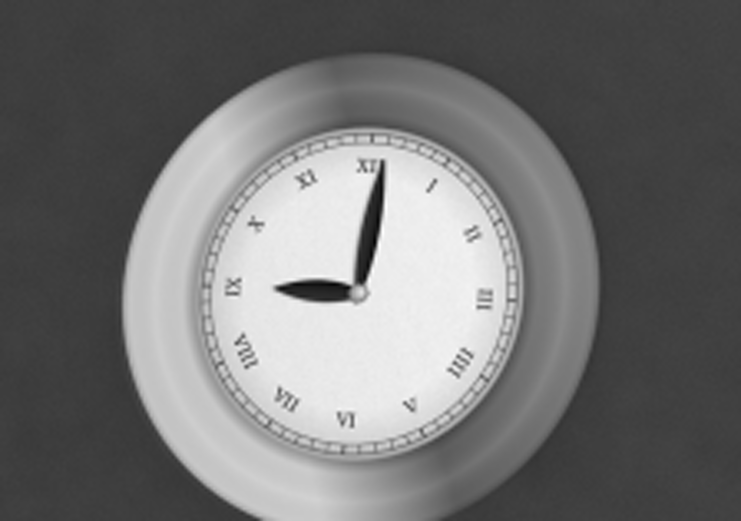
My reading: 9:01
